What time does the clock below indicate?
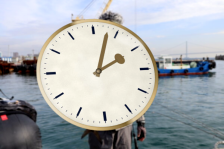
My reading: 2:03
